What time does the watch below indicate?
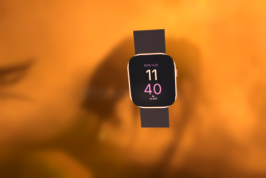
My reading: 11:40
